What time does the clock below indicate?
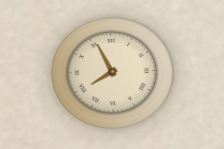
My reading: 7:56
